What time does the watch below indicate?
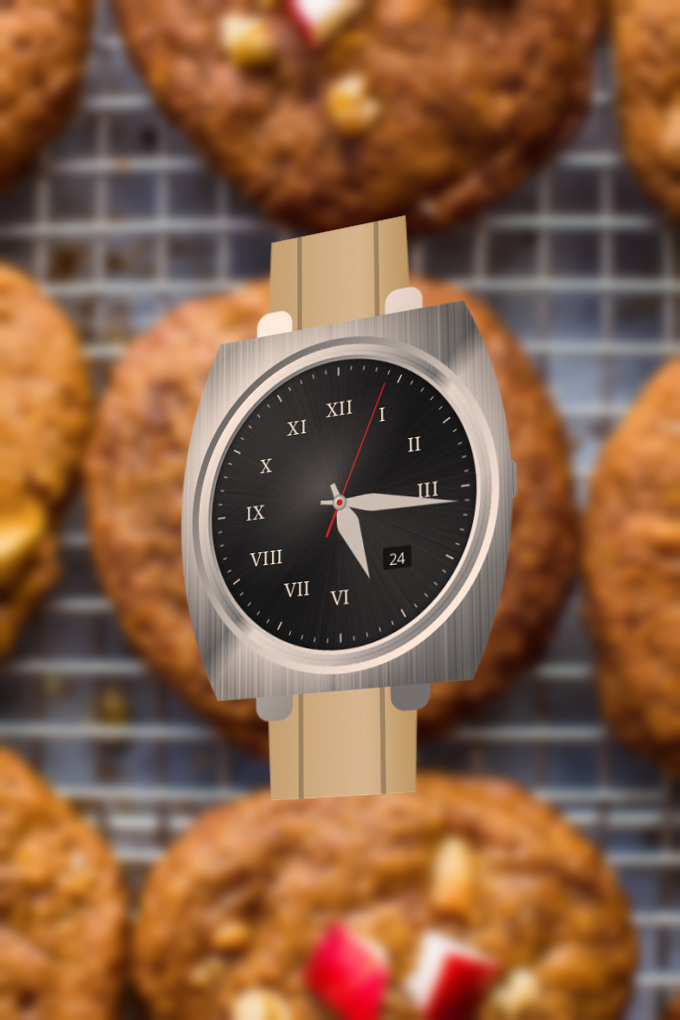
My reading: 5:16:04
